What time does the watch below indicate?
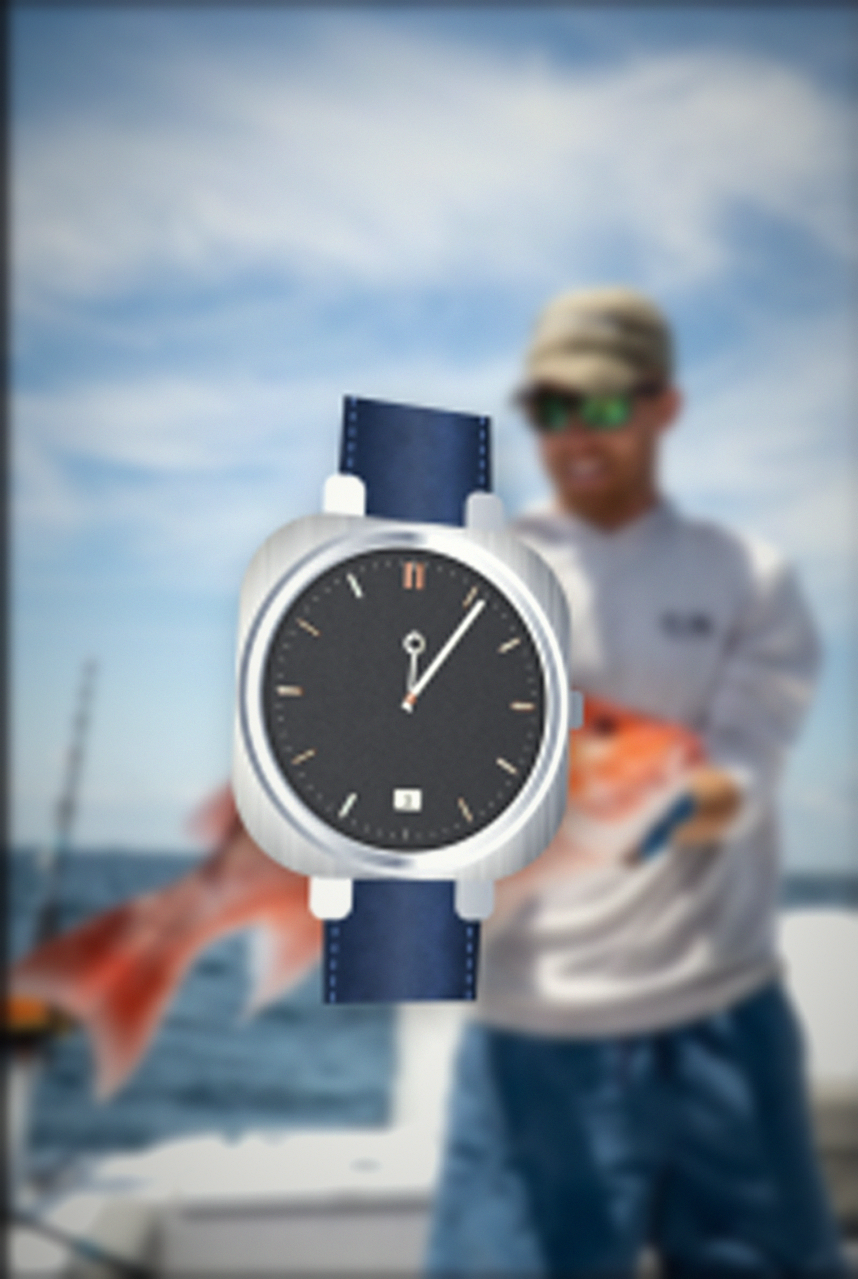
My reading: 12:06
